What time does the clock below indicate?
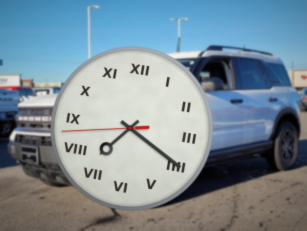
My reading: 7:19:43
